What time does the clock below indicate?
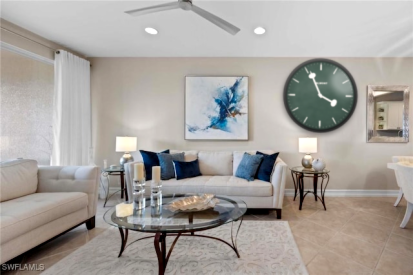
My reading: 3:56
